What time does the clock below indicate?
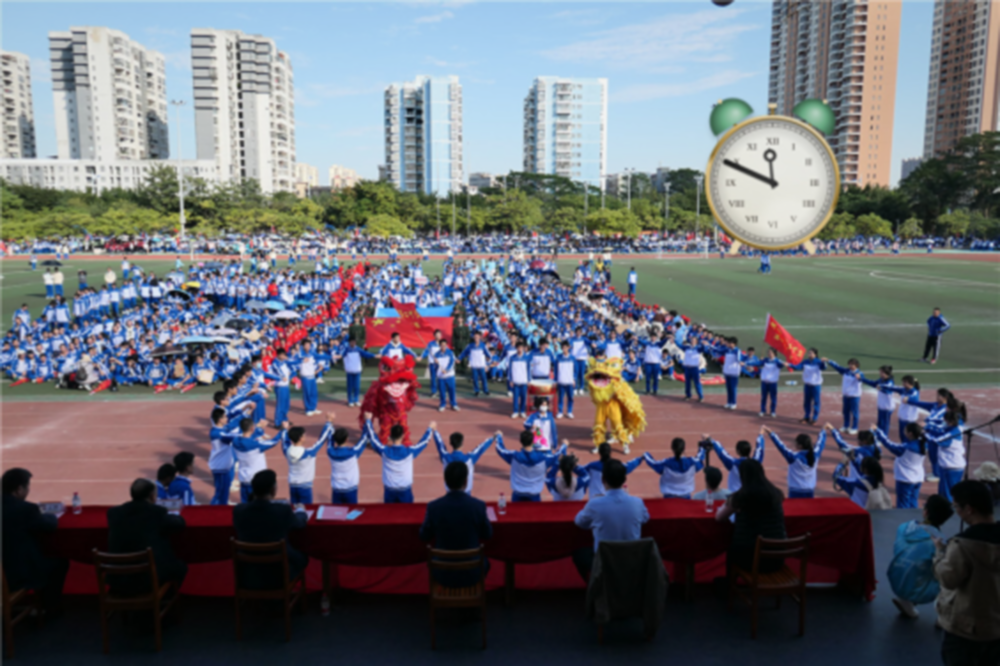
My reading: 11:49
